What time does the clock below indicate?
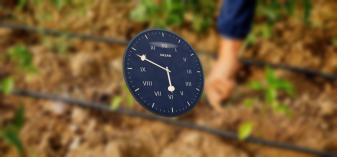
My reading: 5:49
